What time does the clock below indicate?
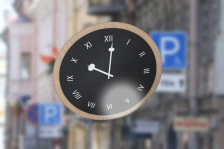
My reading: 10:01
